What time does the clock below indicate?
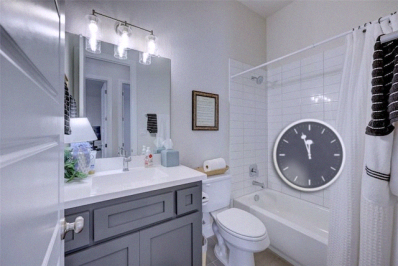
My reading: 11:57
